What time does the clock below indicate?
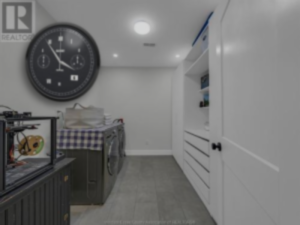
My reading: 3:54
